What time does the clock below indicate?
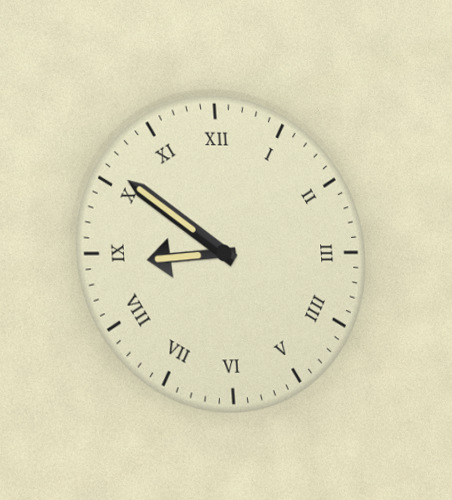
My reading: 8:51
